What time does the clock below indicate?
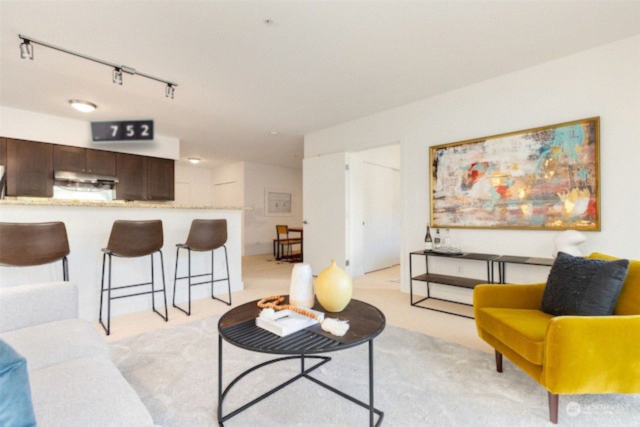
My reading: 7:52
